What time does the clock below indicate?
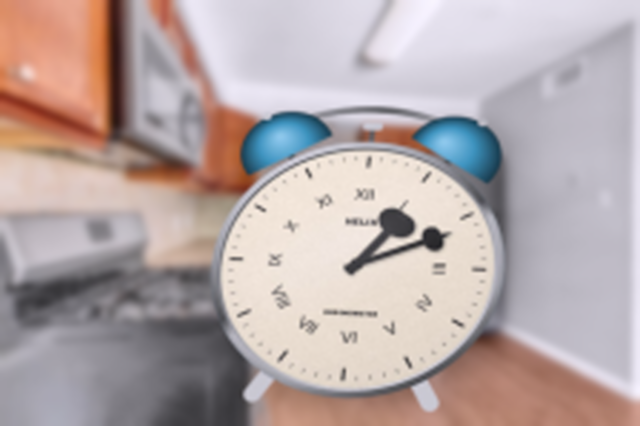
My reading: 1:11
